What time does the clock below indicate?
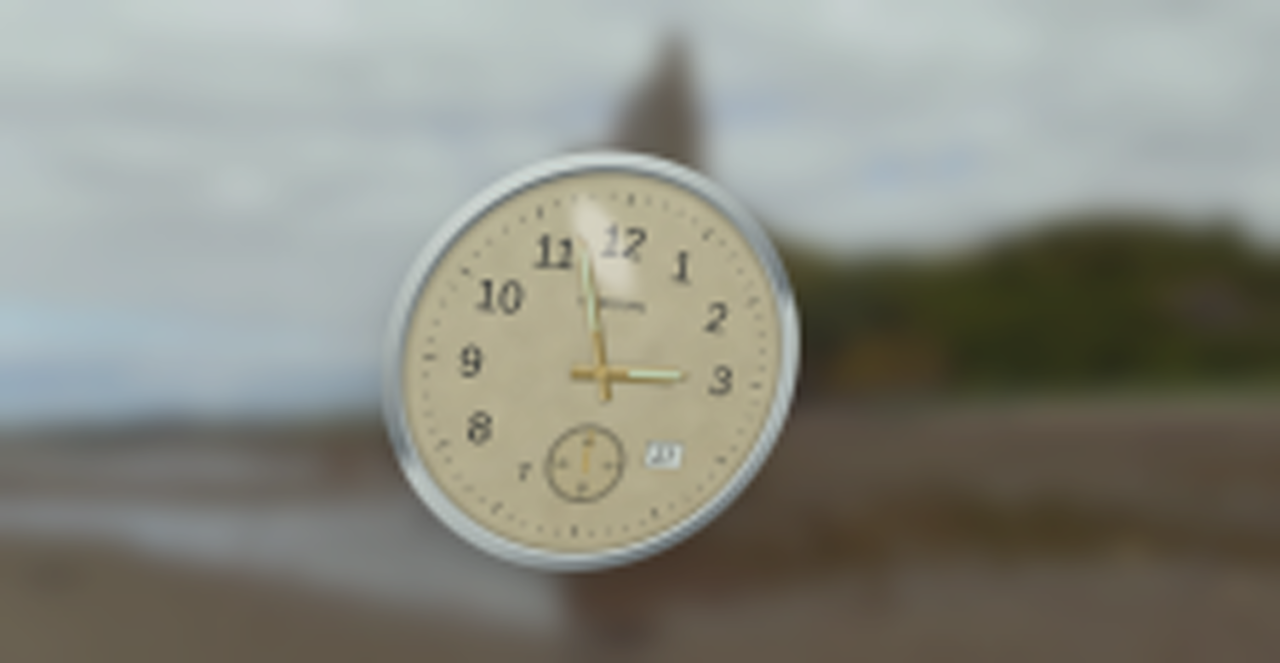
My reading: 2:57
